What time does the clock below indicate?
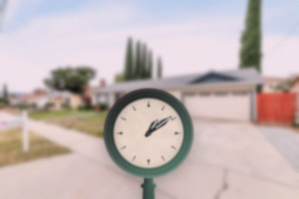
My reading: 1:09
